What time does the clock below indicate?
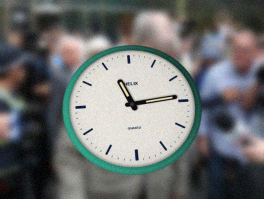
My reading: 11:14
